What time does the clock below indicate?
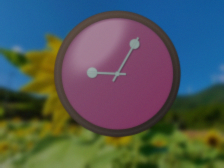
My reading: 9:05
